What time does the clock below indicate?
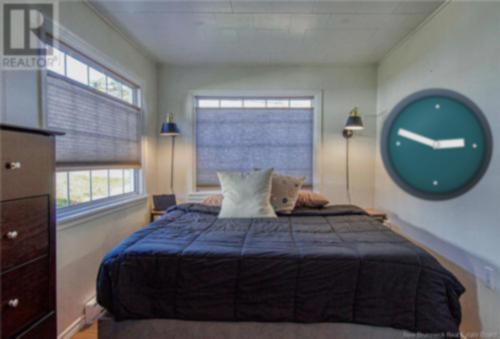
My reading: 2:48
